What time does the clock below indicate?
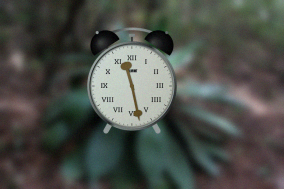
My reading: 11:28
